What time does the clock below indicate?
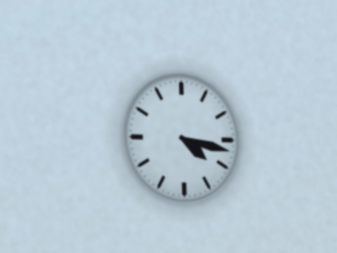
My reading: 4:17
